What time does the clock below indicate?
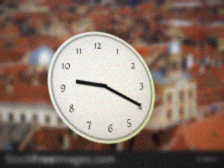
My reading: 9:20
